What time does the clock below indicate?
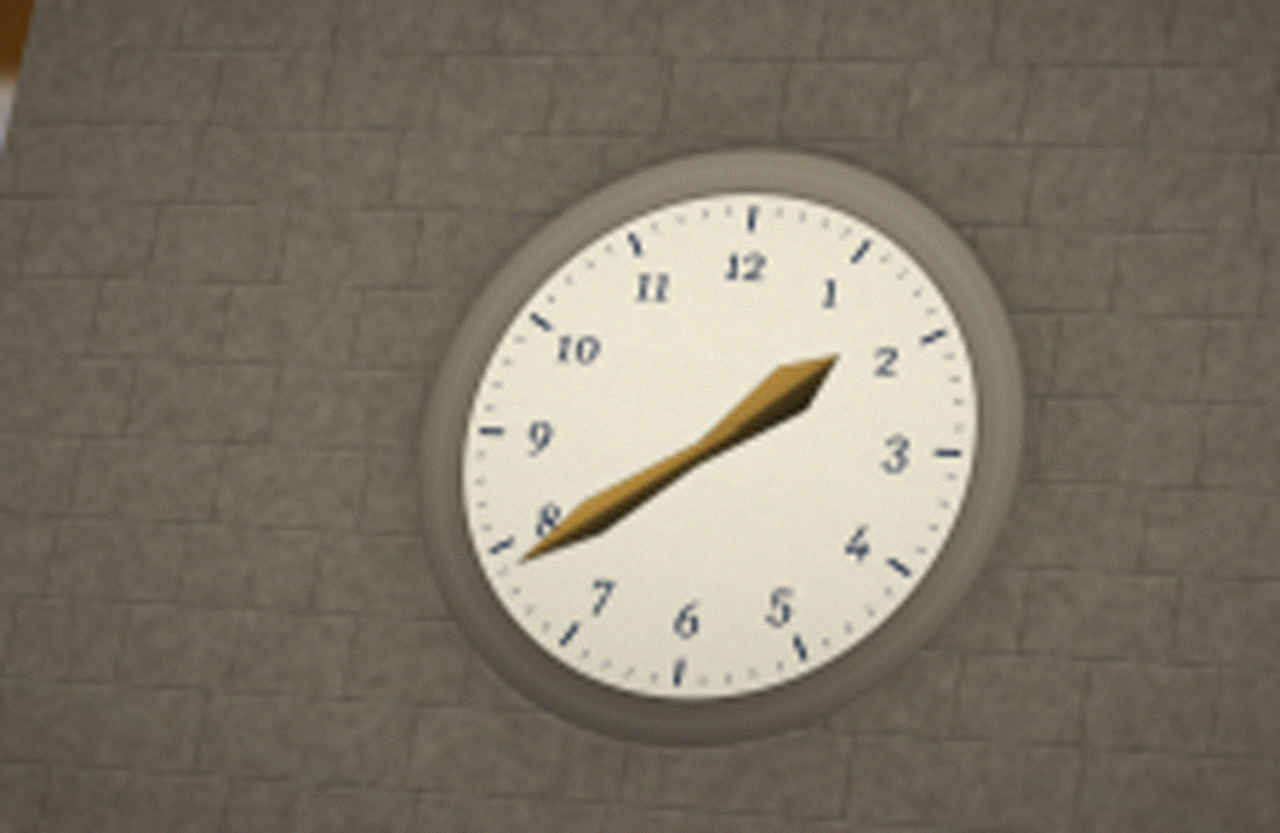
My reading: 1:39
